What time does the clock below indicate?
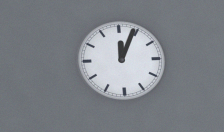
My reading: 12:04
